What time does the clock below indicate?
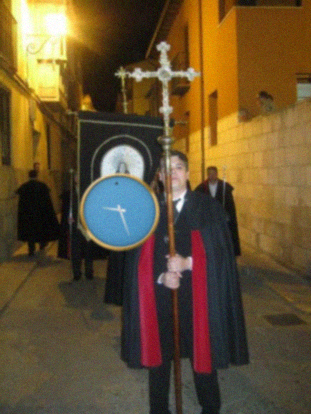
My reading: 9:28
